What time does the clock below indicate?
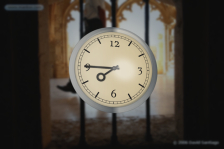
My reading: 7:45
